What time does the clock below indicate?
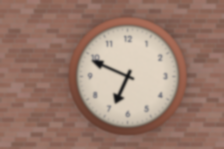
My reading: 6:49
